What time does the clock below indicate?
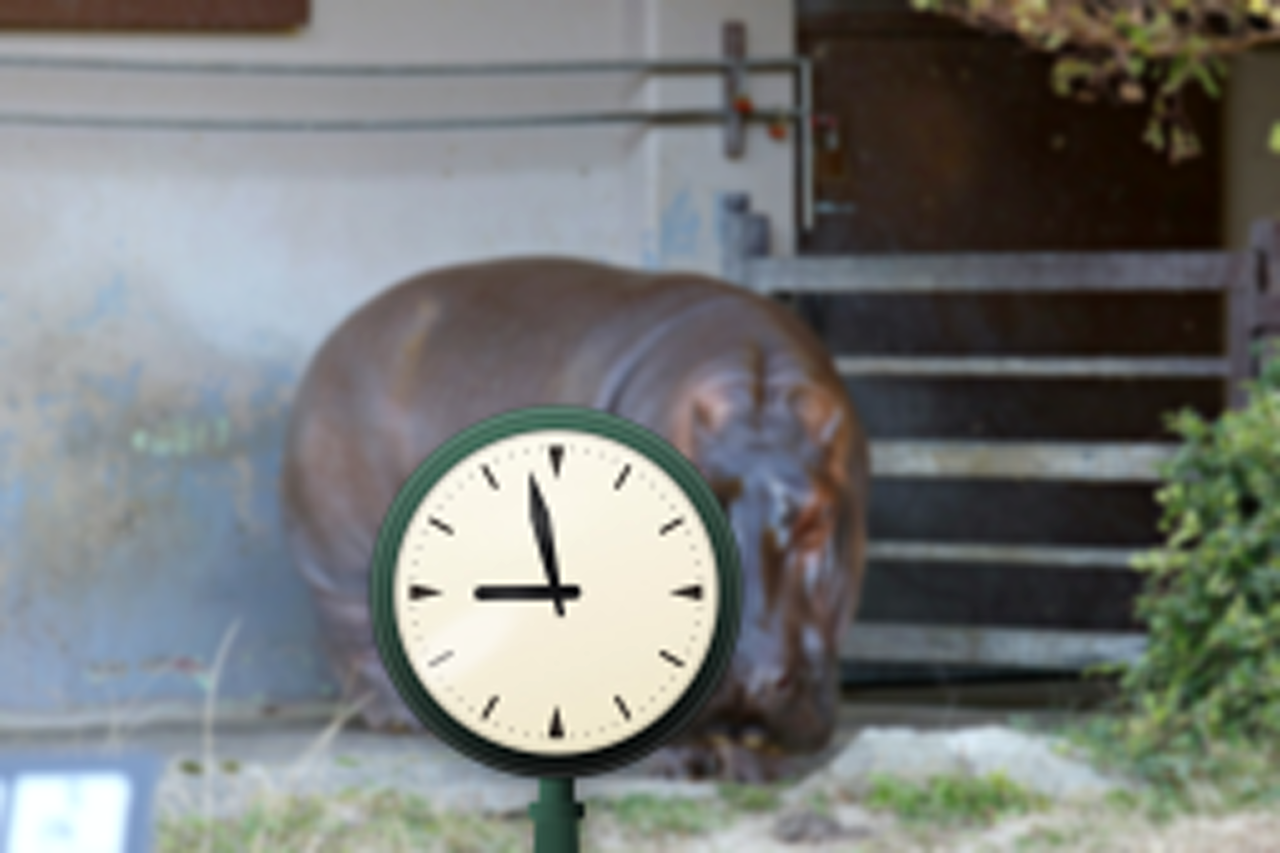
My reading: 8:58
